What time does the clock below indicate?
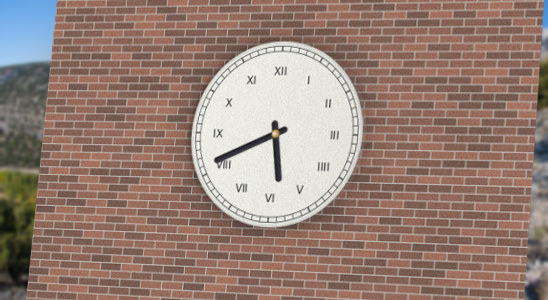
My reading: 5:41
